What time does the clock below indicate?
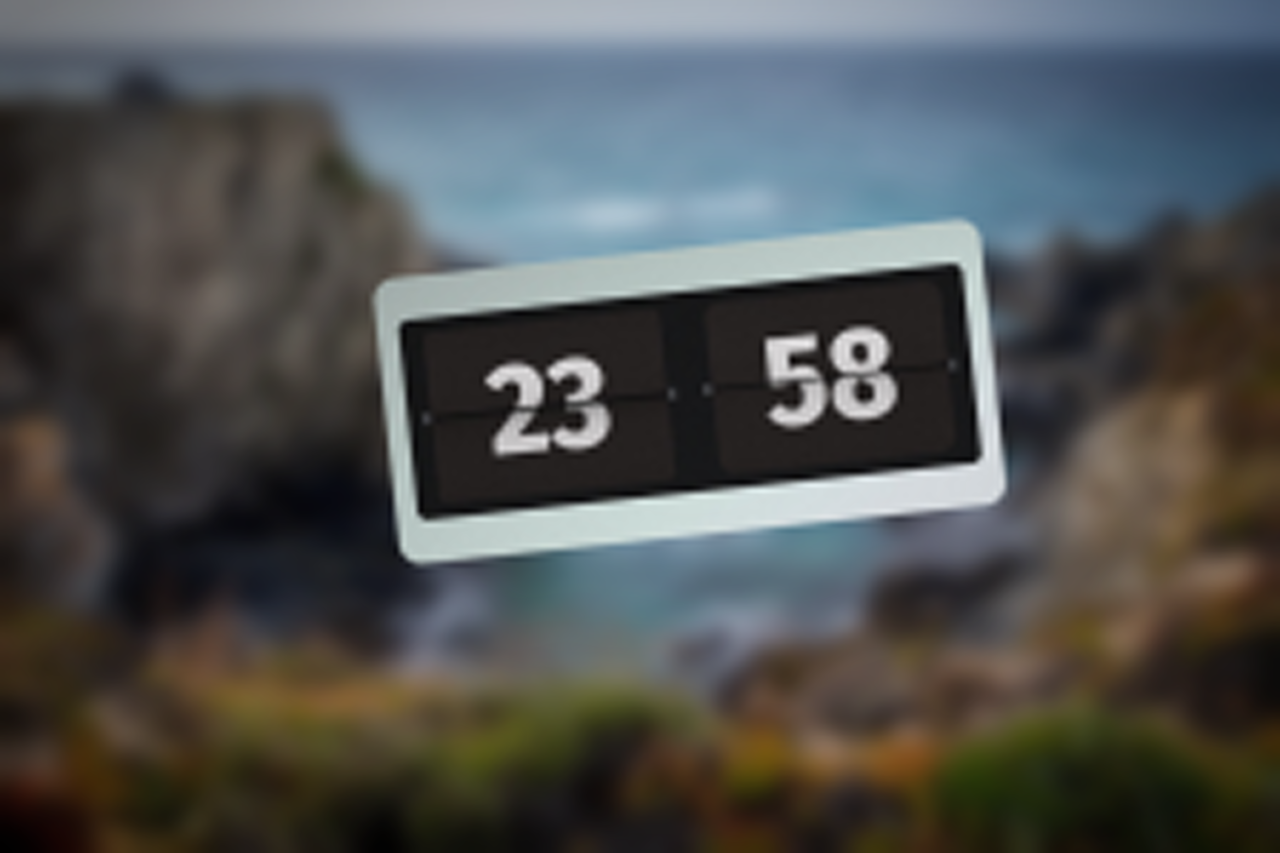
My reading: 23:58
